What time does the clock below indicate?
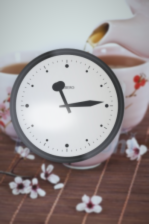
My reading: 11:14
